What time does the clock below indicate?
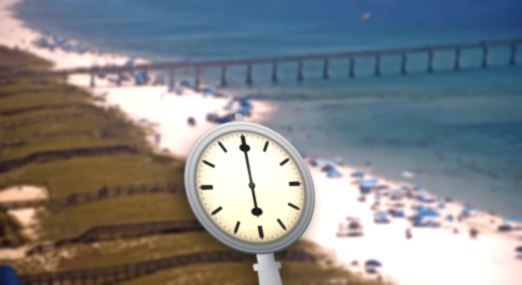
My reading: 6:00
